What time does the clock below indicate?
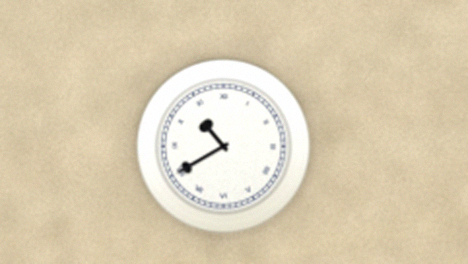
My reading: 10:40
